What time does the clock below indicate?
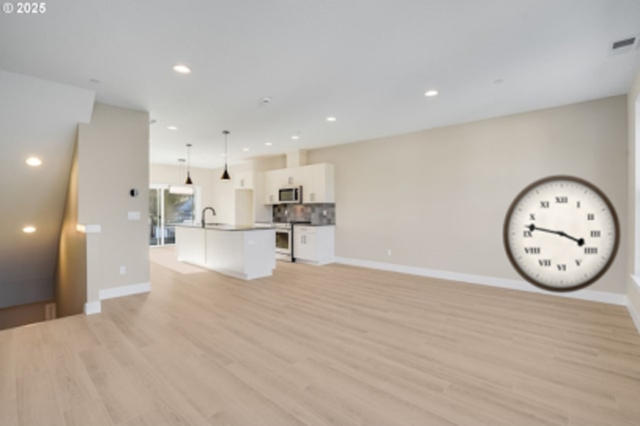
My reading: 3:47
